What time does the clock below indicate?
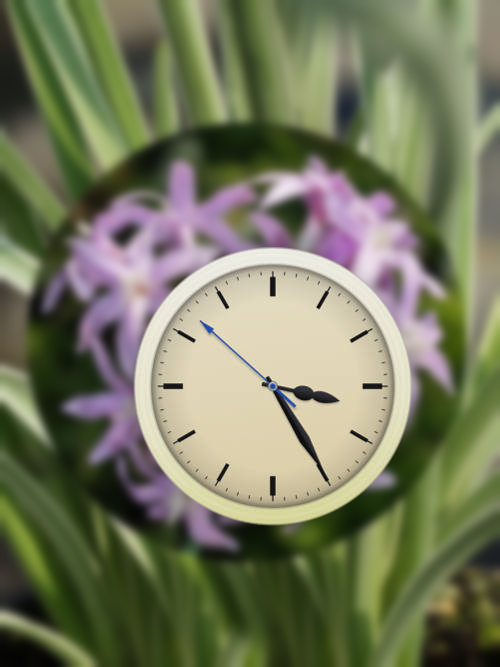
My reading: 3:24:52
